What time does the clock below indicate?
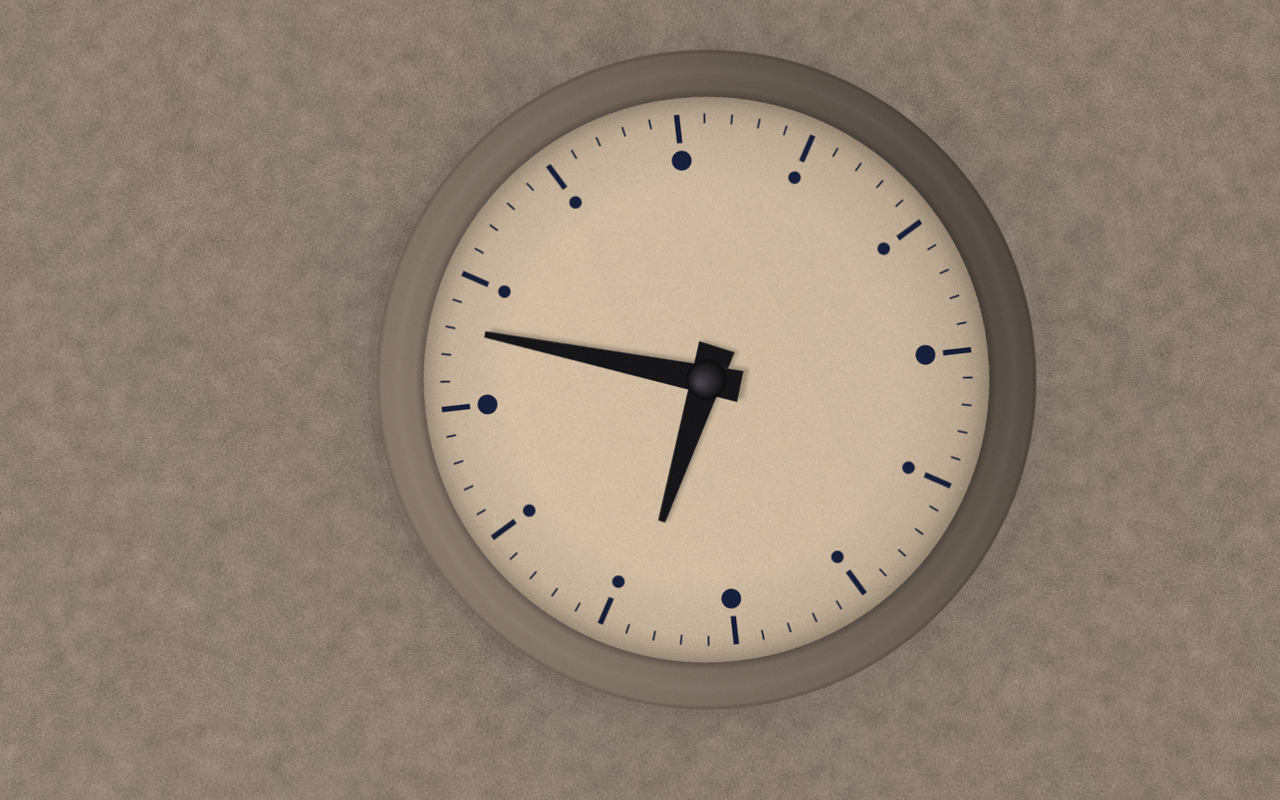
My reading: 6:48
